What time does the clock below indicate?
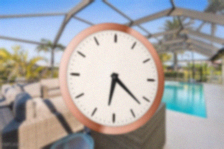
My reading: 6:22
